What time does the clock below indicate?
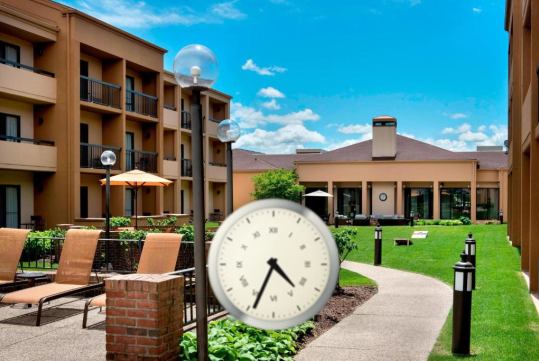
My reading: 4:34
